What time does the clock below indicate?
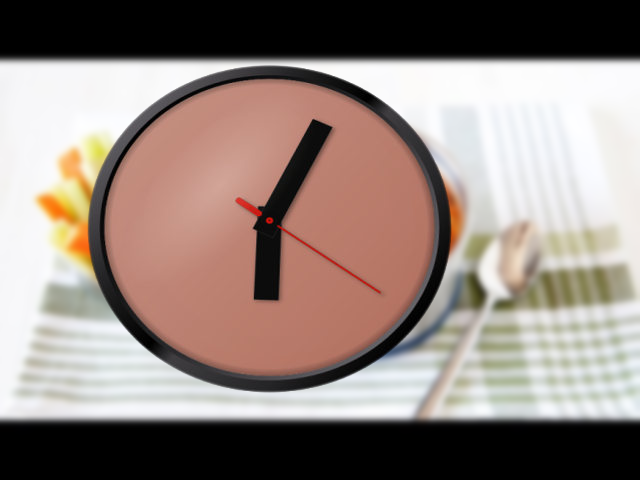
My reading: 6:04:21
